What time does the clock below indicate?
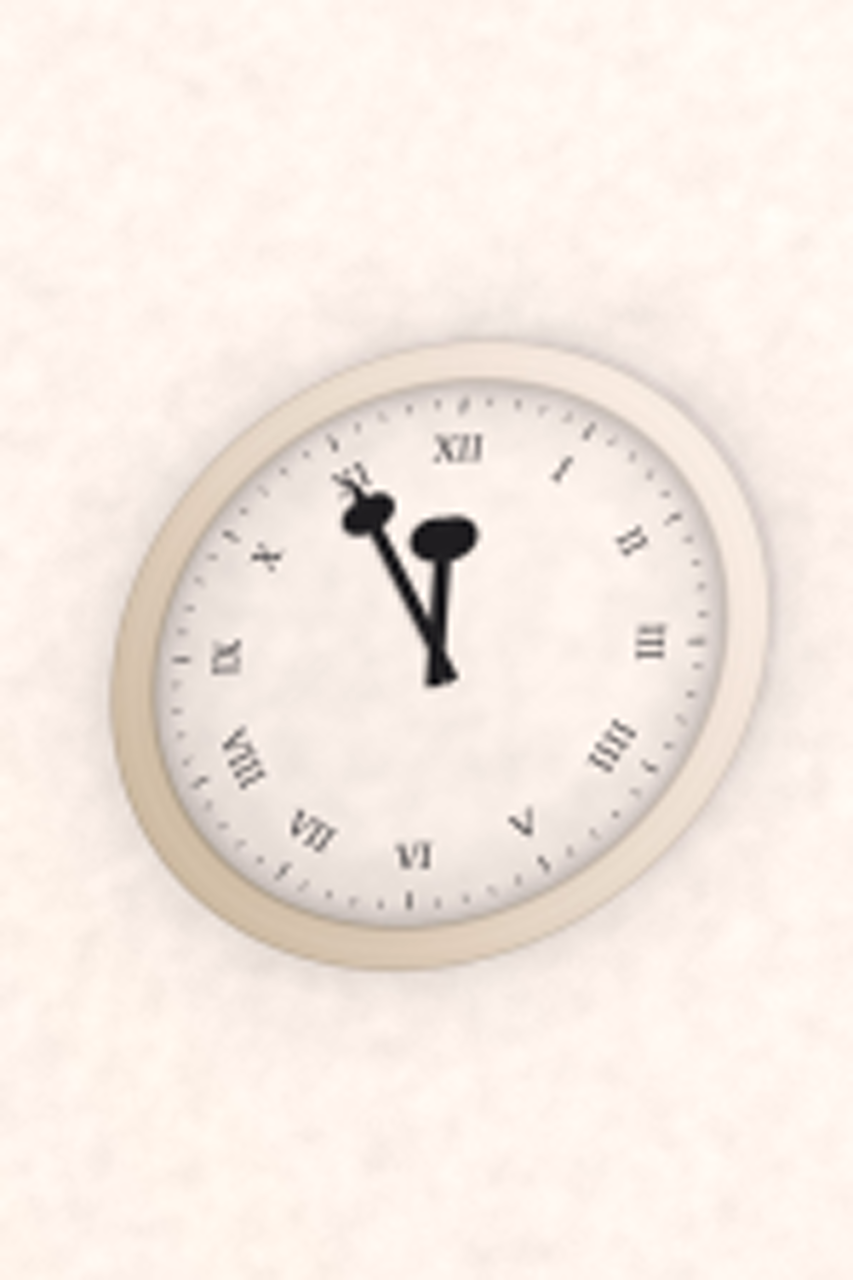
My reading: 11:55
